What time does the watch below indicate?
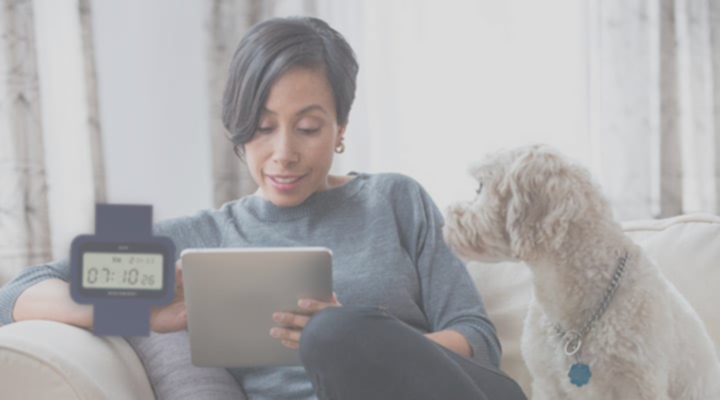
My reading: 7:10
